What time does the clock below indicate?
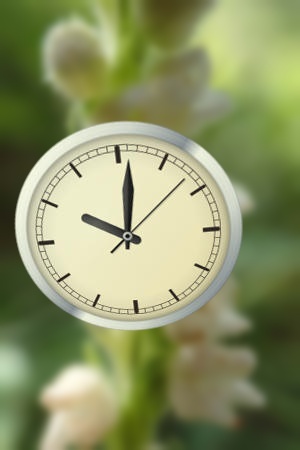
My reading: 10:01:08
